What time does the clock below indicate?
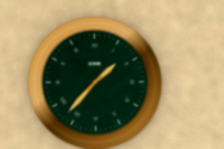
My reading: 1:37
